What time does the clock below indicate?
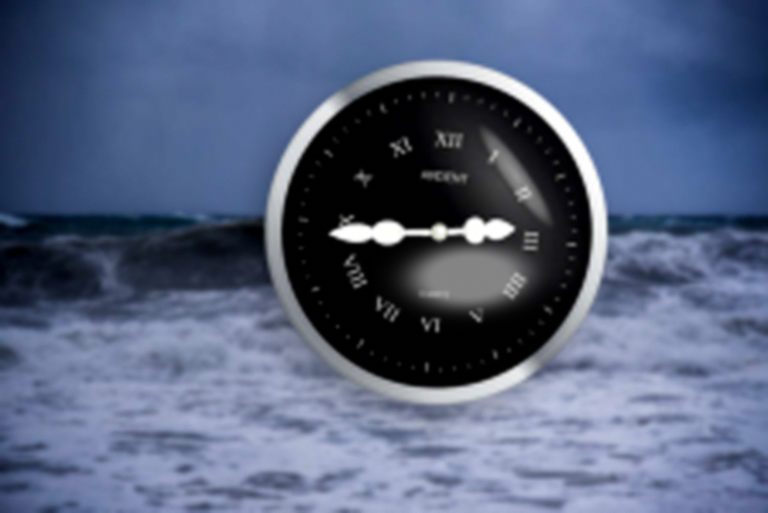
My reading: 2:44
